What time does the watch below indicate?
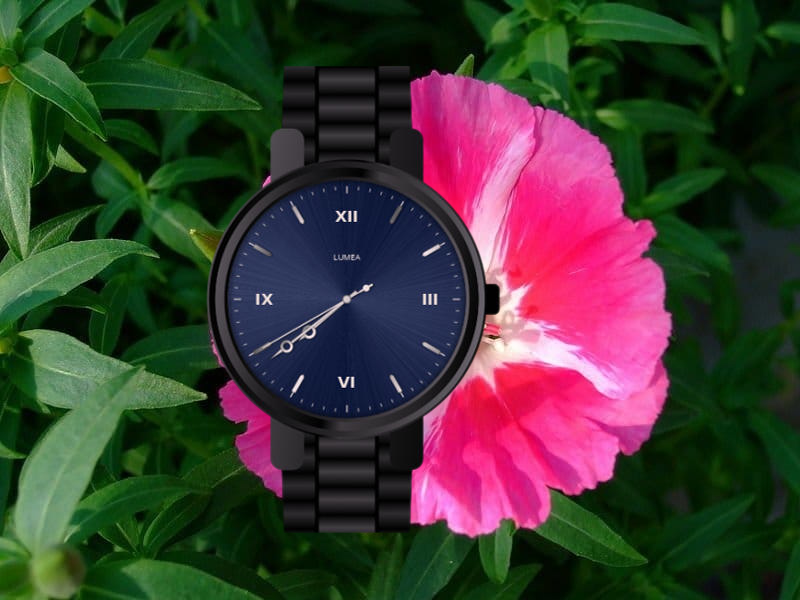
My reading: 7:38:40
